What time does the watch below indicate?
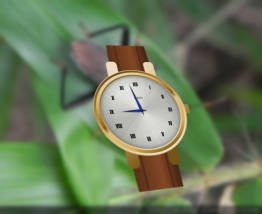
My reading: 8:58
